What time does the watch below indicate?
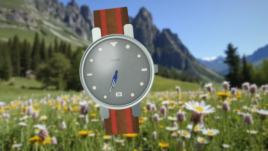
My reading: 6:34
